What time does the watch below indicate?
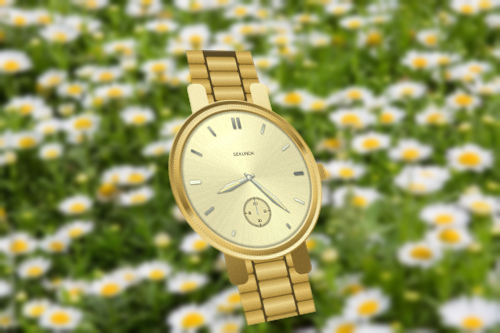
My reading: 8:23
